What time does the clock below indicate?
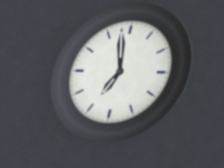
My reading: 6:58
